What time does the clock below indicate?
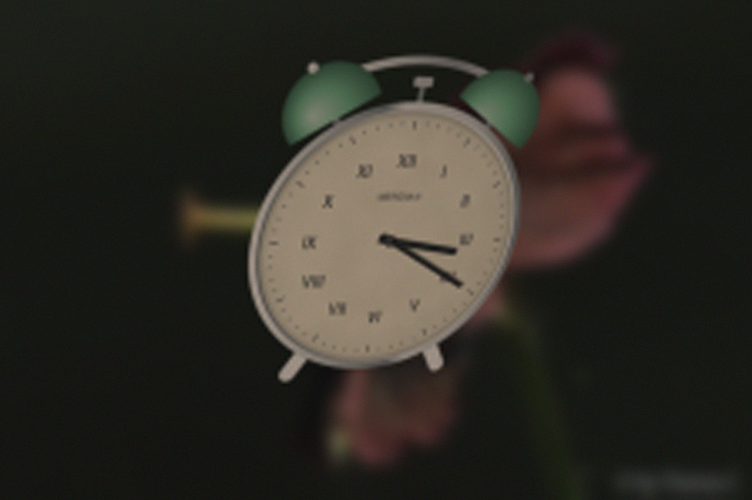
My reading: 3:20
